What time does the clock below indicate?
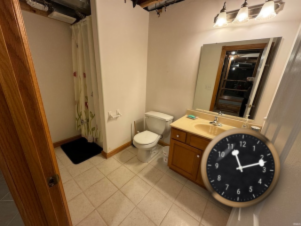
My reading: 11:12
